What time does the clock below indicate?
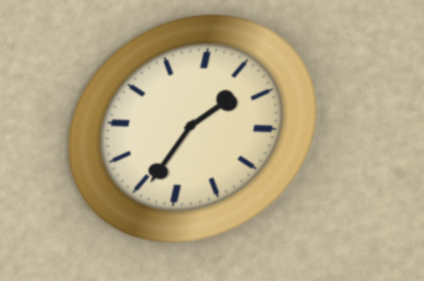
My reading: 1:34
